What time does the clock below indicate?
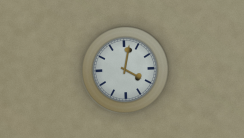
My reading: 4:02
